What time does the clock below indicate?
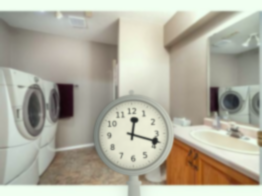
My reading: 12:18
